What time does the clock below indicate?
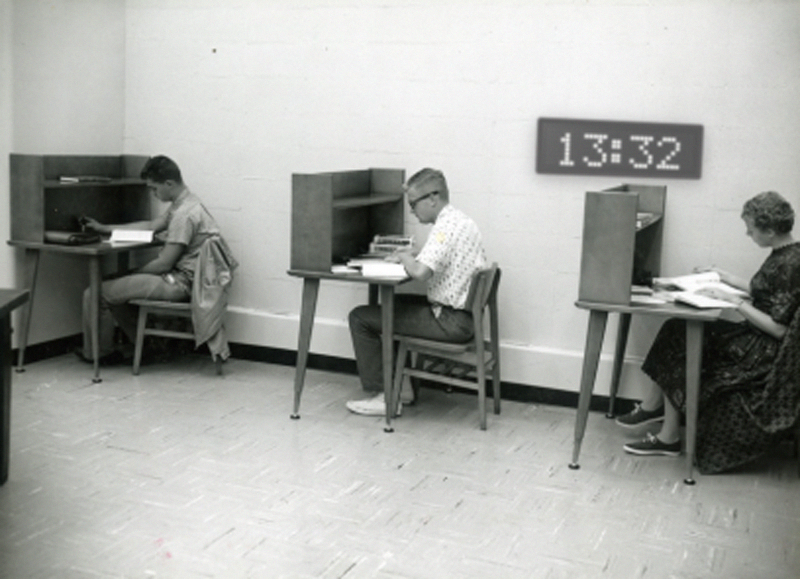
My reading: 13:32
